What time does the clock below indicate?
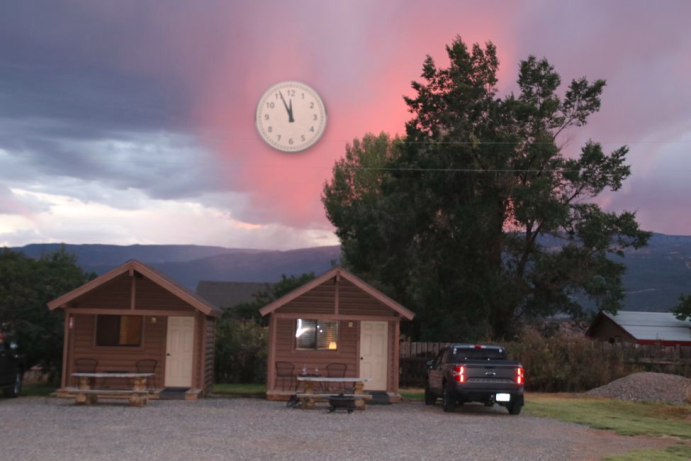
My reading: 11:56
